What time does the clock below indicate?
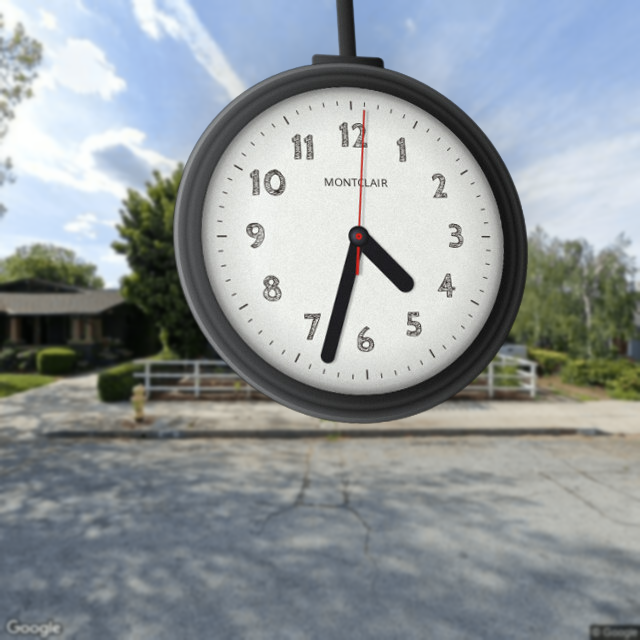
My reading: 4:33:01
